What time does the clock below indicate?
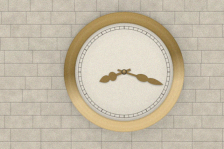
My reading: 8:18
